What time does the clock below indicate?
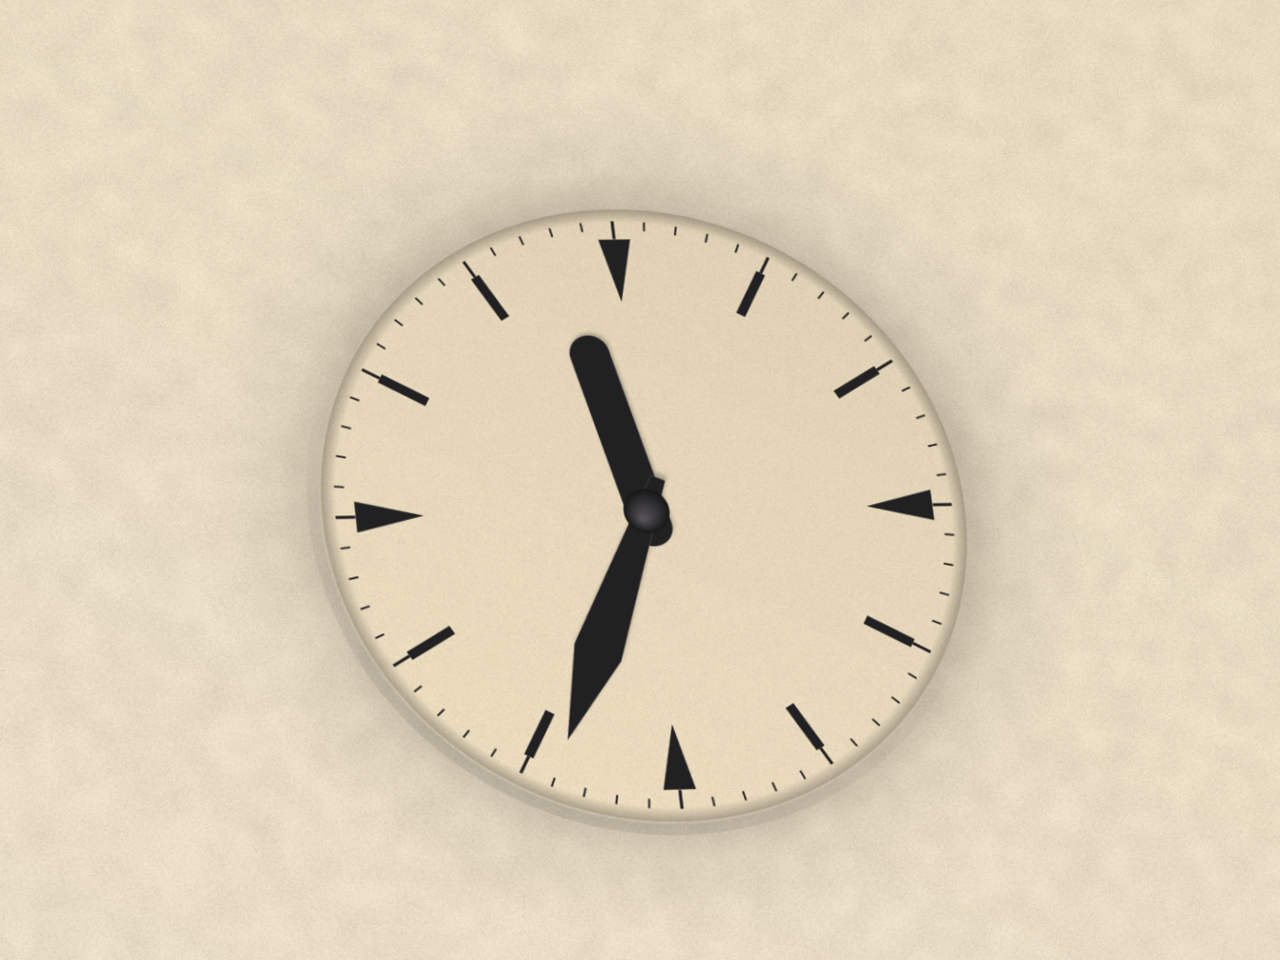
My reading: 11:34
